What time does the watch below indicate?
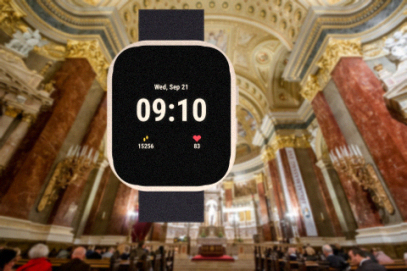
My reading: 9:10
